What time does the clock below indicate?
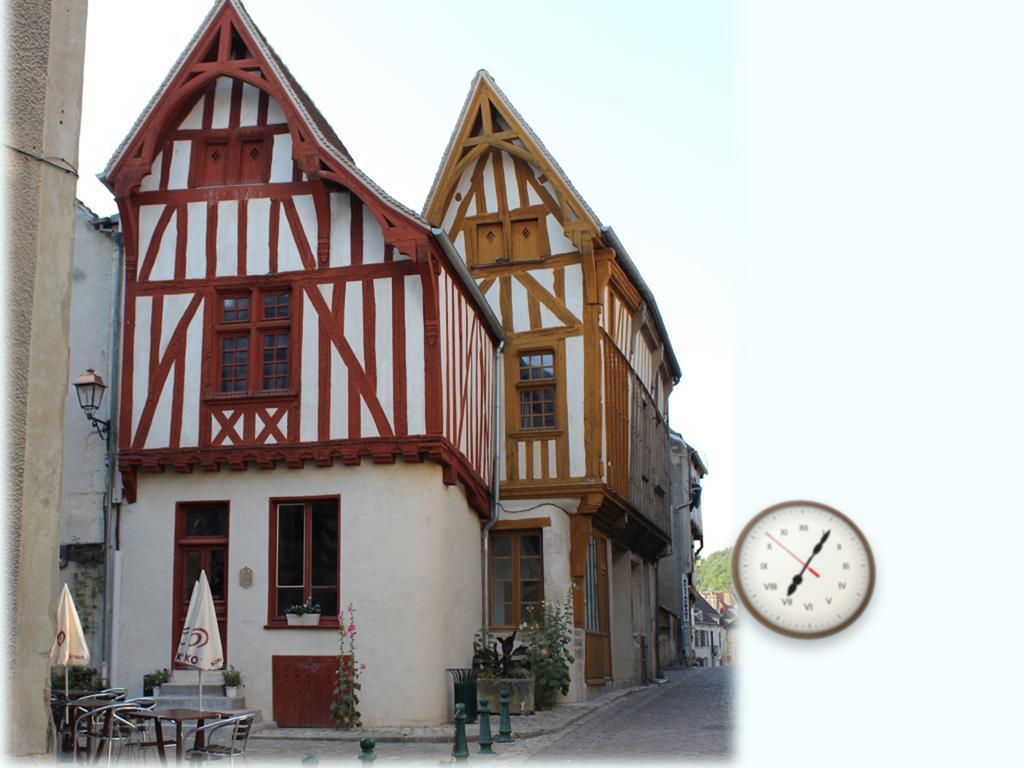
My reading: 7:05:52
